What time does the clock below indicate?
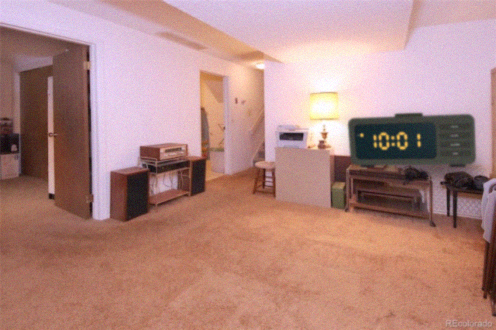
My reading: 10:01
